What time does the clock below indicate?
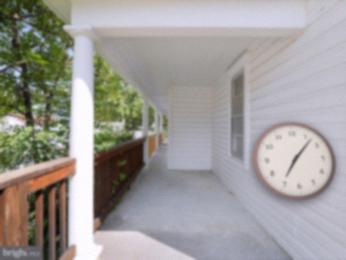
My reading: 7:07
